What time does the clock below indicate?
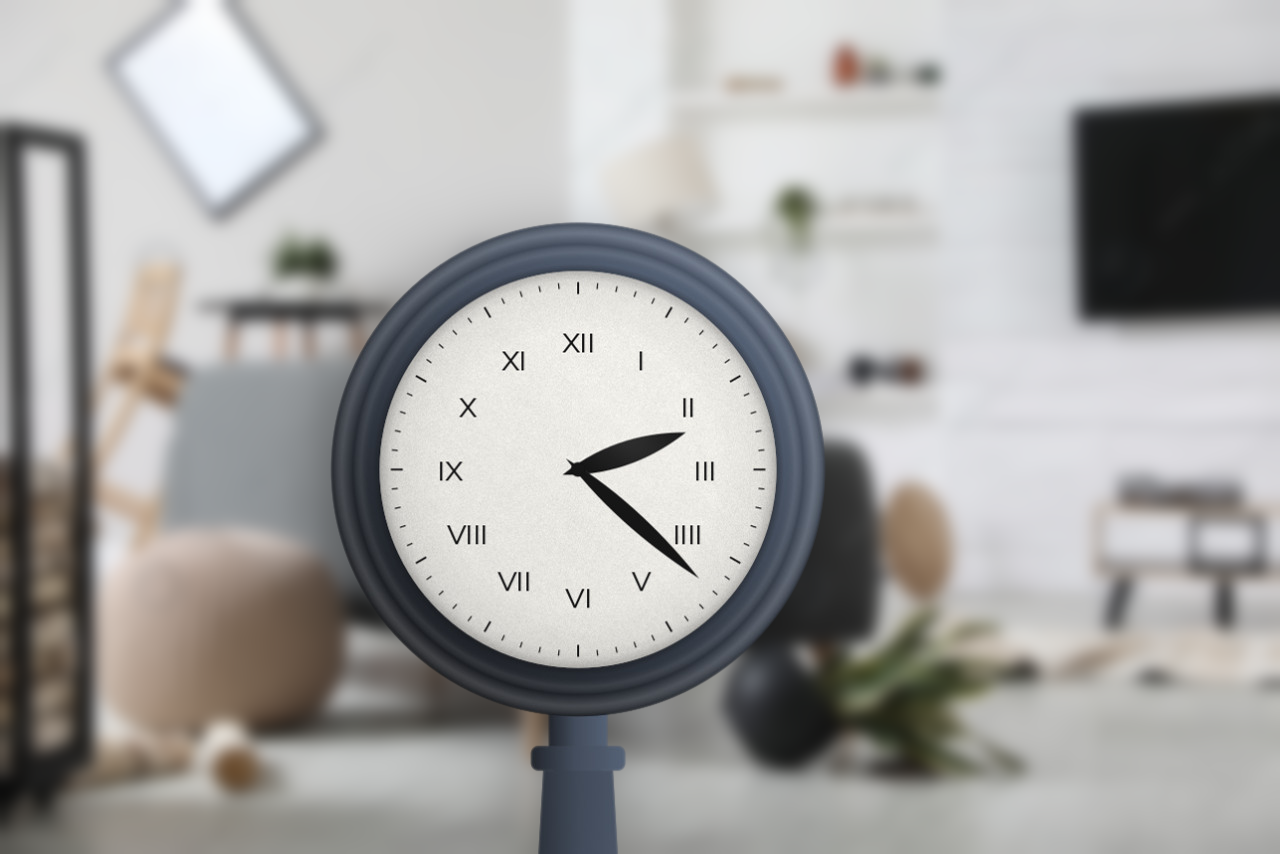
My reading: 2:22
